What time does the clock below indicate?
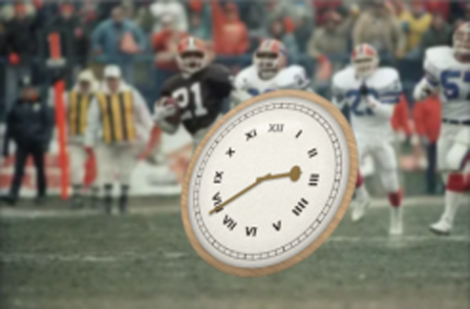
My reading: 2:39
